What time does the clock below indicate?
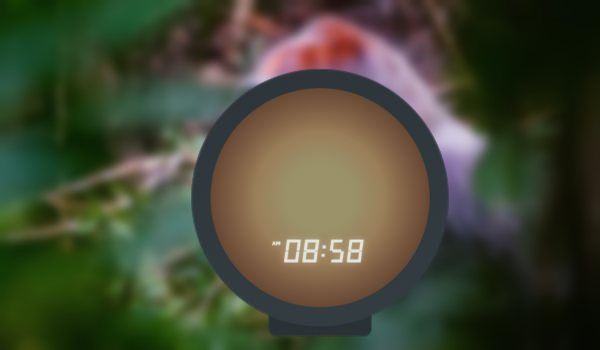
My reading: 8:58
